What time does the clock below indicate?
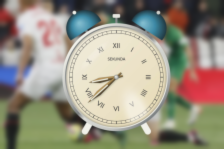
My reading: 8:38
